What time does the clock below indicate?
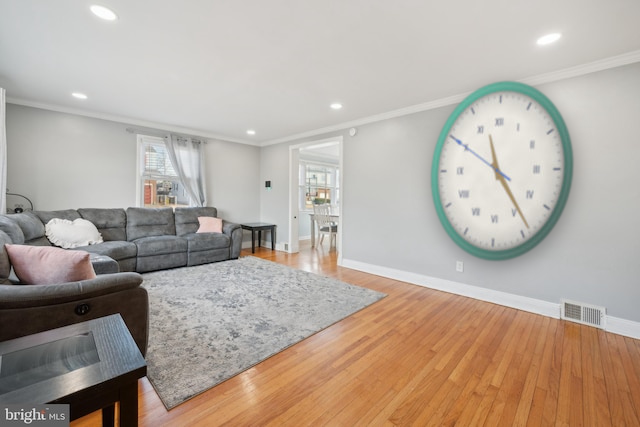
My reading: 11:23:50
